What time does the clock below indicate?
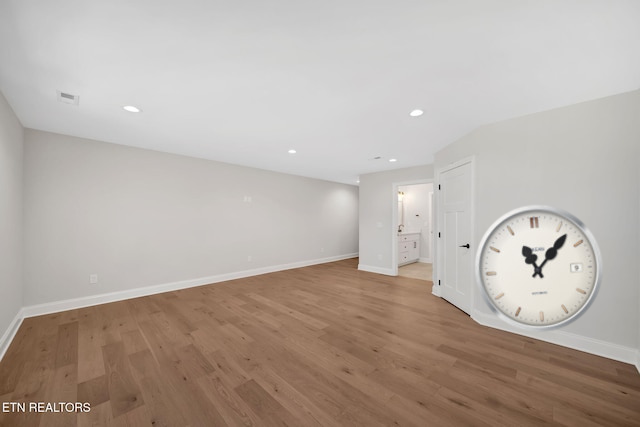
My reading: 11:07
